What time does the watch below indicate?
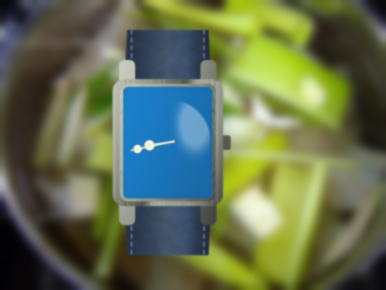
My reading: 8:43
